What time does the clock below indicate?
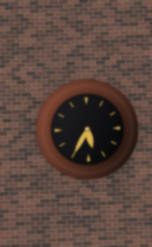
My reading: 5:35
